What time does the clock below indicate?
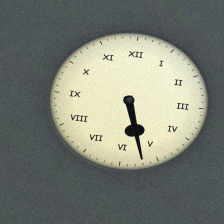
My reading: 5:27
